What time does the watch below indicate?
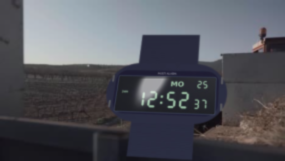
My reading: 12:52:37
